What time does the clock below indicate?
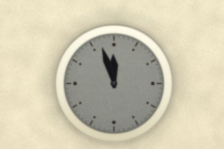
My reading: 11:57
